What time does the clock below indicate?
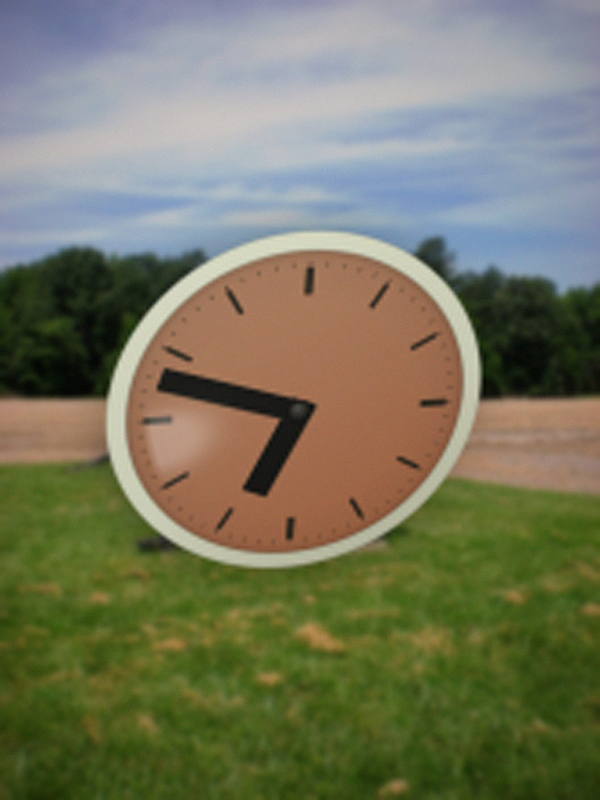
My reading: 6:48
